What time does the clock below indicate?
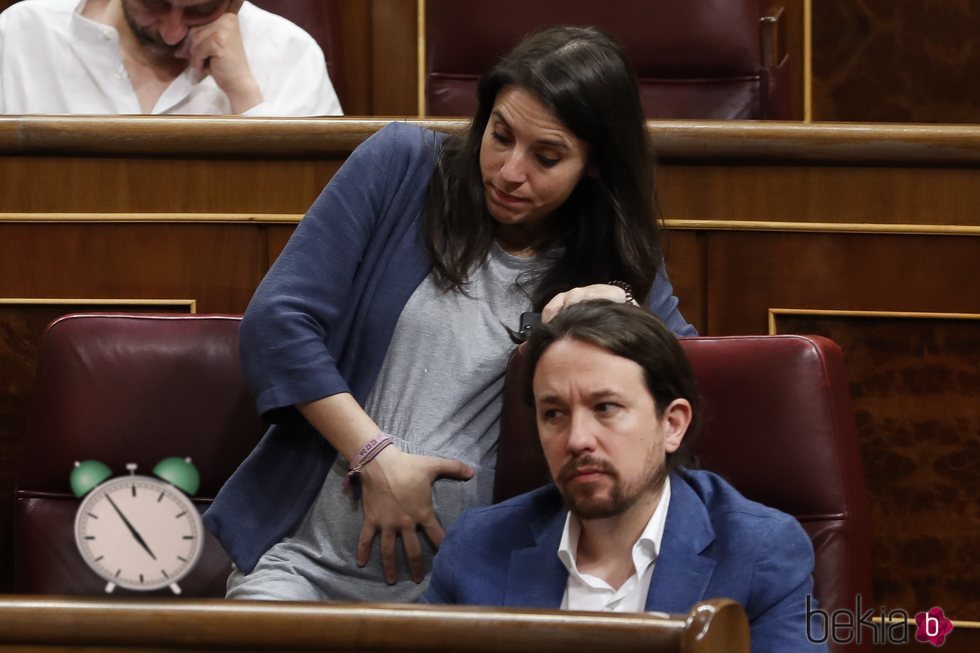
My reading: 4:55
